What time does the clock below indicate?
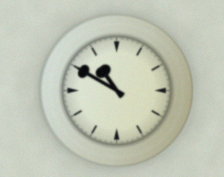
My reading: 10:50
